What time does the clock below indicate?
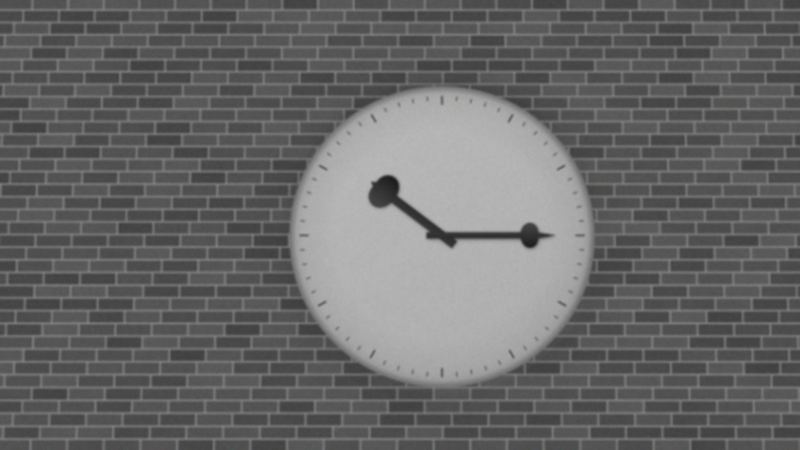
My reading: 10:15
